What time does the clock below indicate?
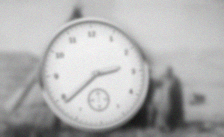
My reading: 2:39
